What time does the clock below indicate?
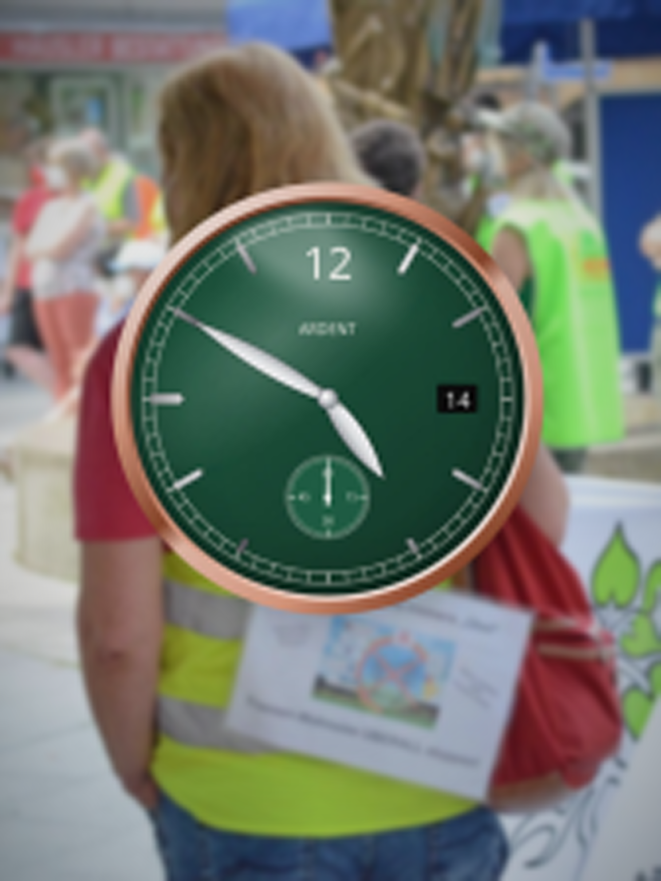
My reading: 4:50
